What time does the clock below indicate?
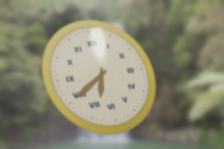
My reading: 6:40
